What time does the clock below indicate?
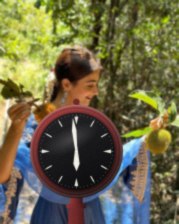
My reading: 5:59
